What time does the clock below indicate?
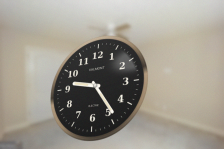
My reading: 9:24
